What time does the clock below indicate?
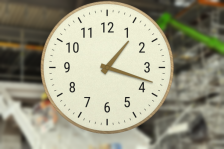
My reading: 1:18
